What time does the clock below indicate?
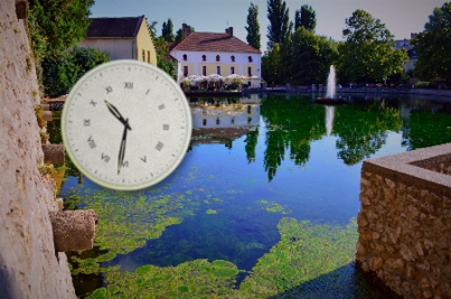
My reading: 10:31
